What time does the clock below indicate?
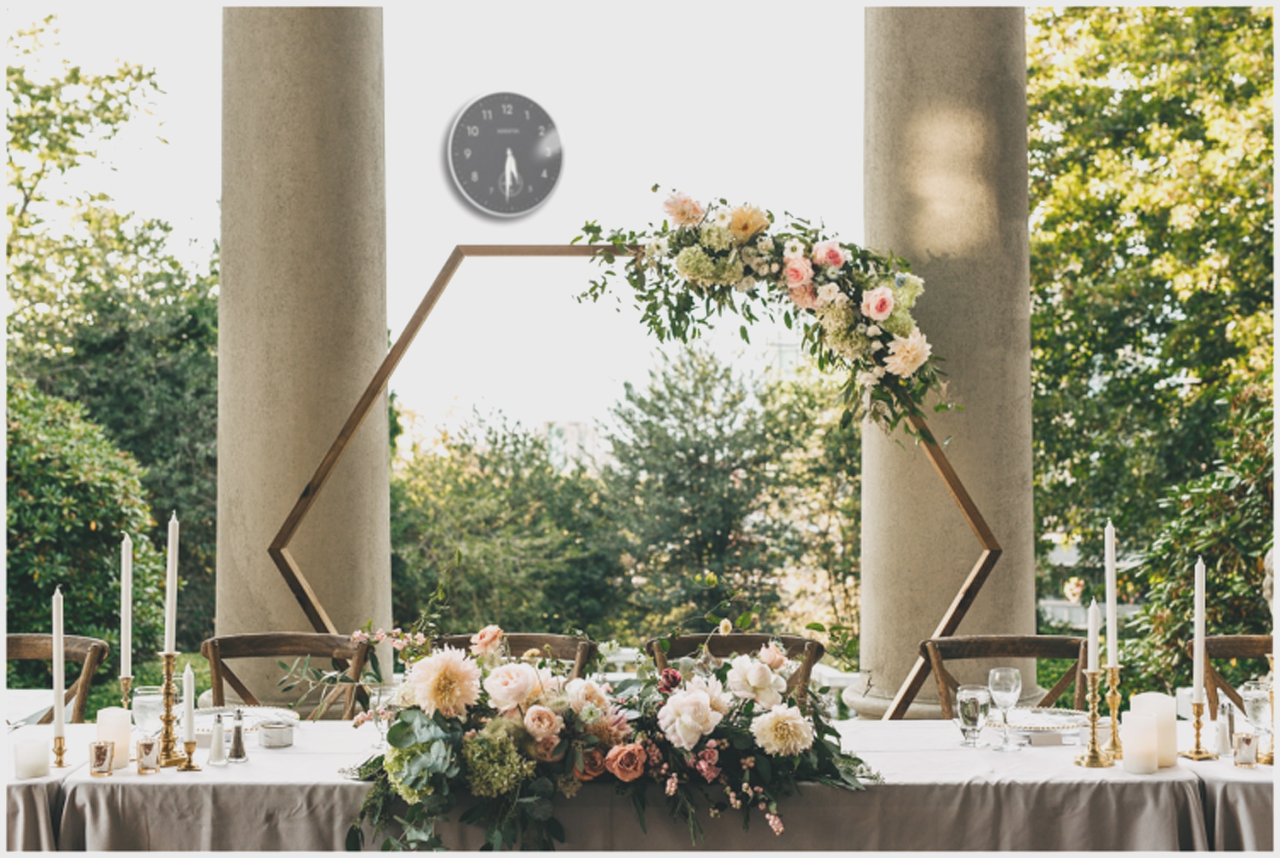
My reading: 5:31
